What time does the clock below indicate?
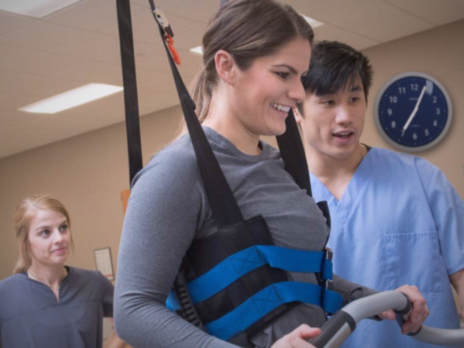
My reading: 7:04
